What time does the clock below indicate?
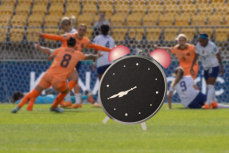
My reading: 7:40
